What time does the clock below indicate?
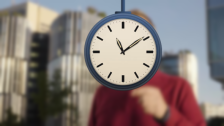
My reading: 11:09
